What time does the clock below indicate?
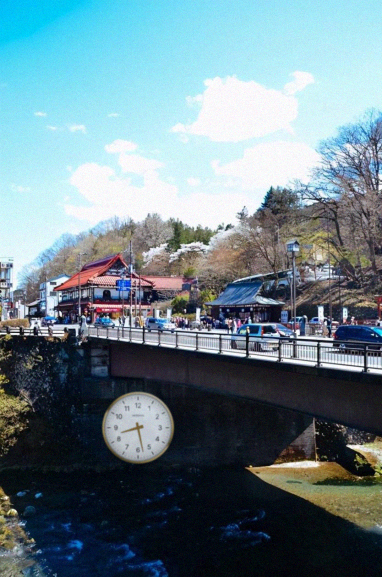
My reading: 8:28
